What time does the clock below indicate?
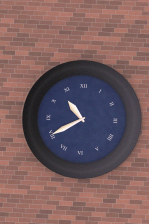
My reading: 10:40
